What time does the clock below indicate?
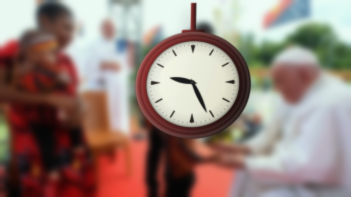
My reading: 9:26
